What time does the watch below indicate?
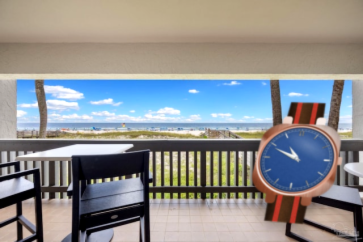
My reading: 10:49
